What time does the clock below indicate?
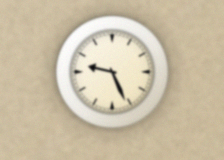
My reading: 9:26
